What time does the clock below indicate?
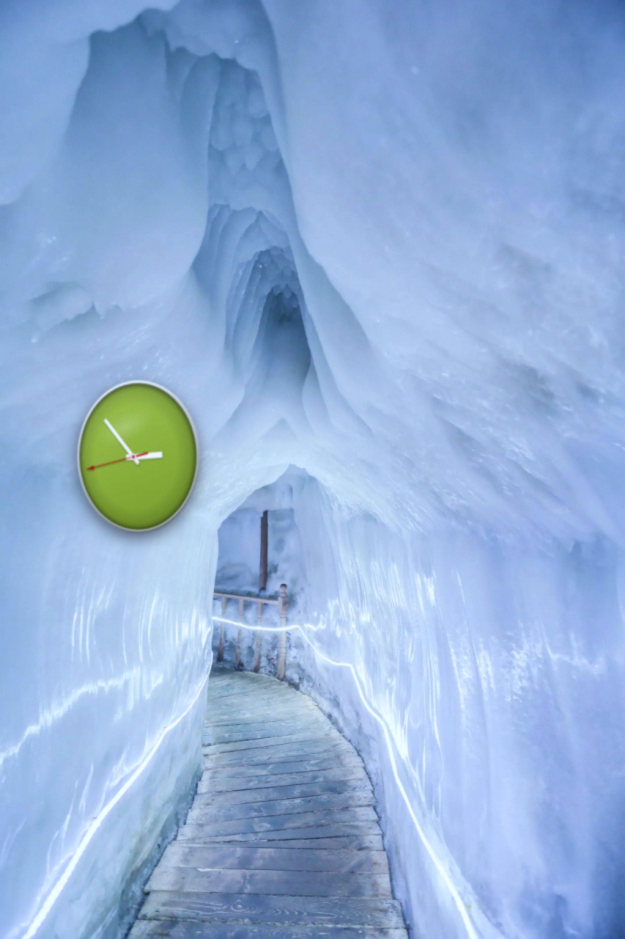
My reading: 2:52:43
